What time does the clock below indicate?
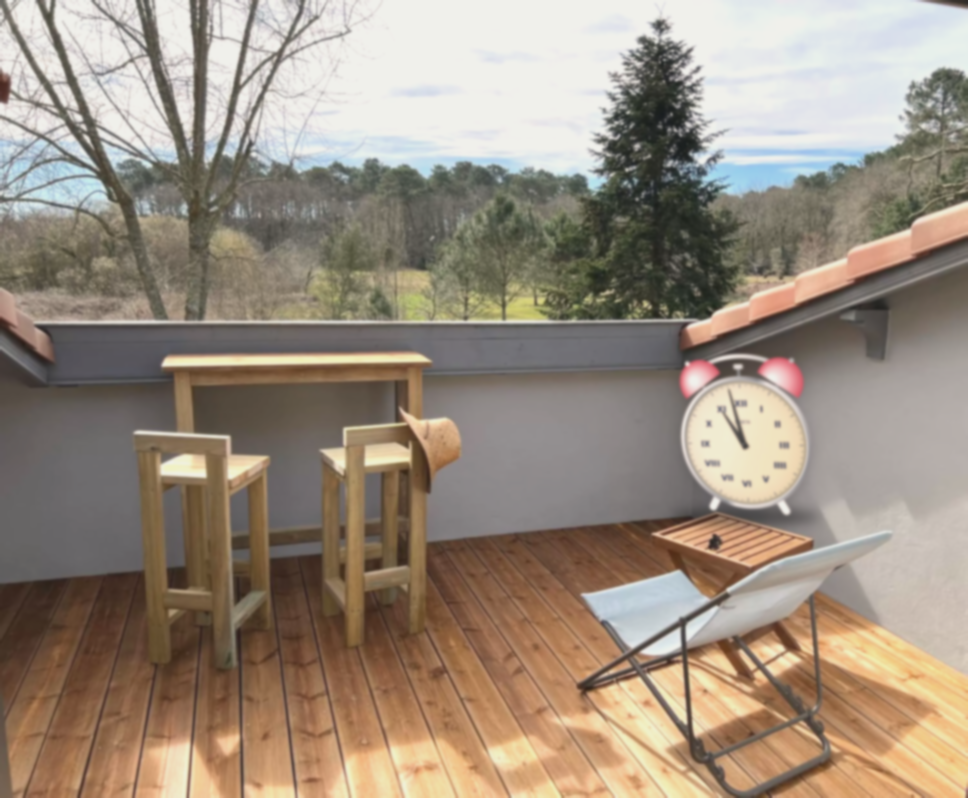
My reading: 10:58
